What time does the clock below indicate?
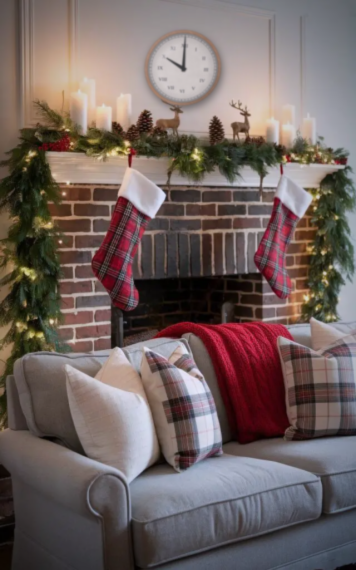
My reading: 10:00
